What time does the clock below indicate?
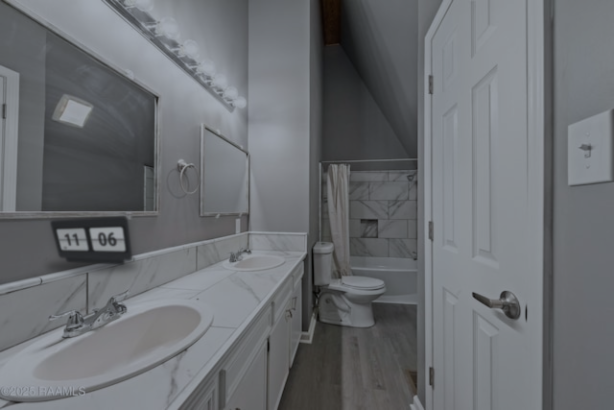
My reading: 11:06
